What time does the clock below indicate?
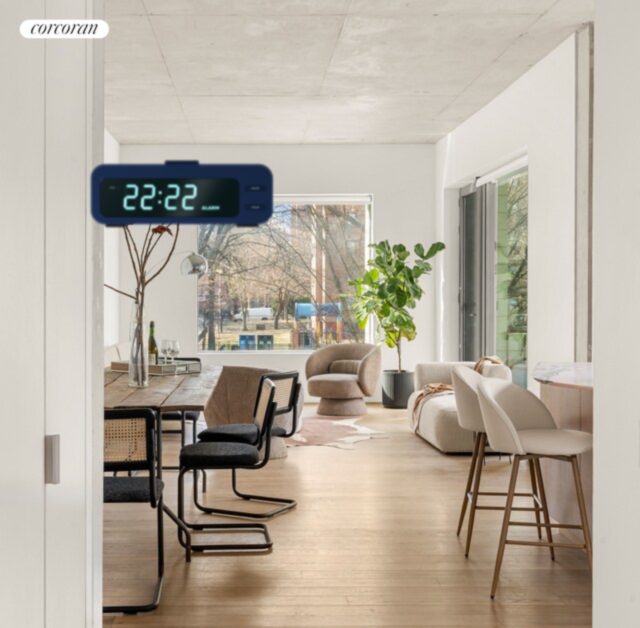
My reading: 22:22
